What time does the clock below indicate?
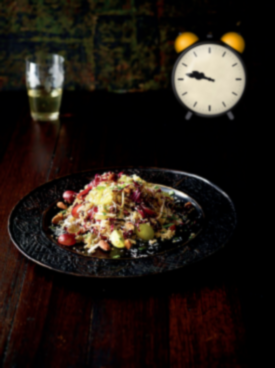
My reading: 9:47
